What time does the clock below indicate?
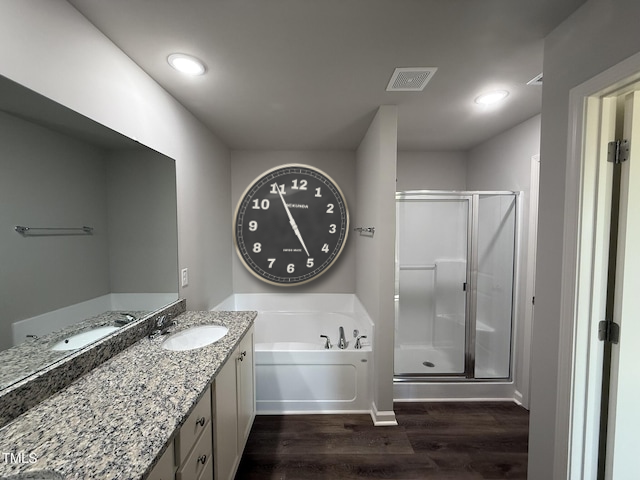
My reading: 4:55
